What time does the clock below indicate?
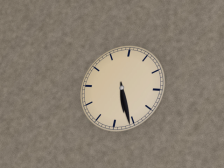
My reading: 5:26
